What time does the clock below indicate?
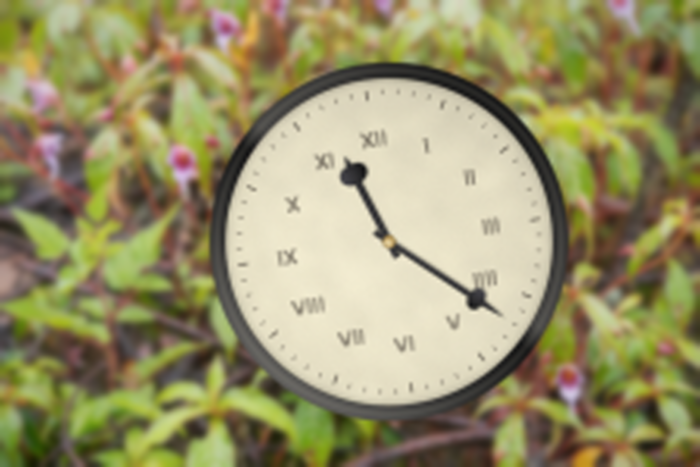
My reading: 11:22
